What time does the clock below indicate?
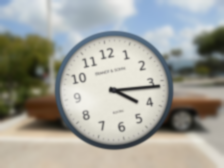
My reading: 4:16
